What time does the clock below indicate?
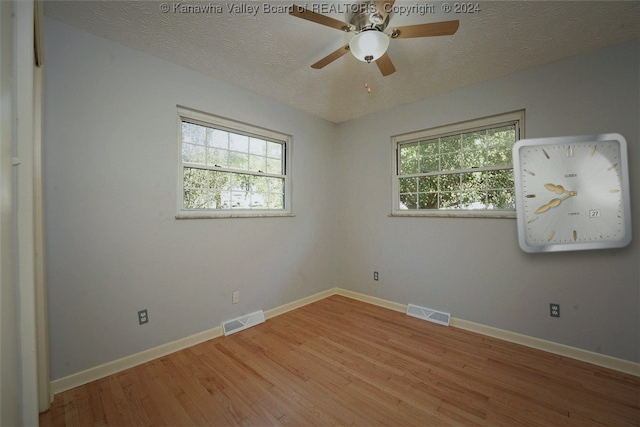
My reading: 9:41
